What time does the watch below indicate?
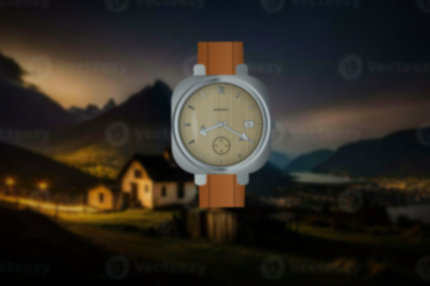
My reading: 8:20
